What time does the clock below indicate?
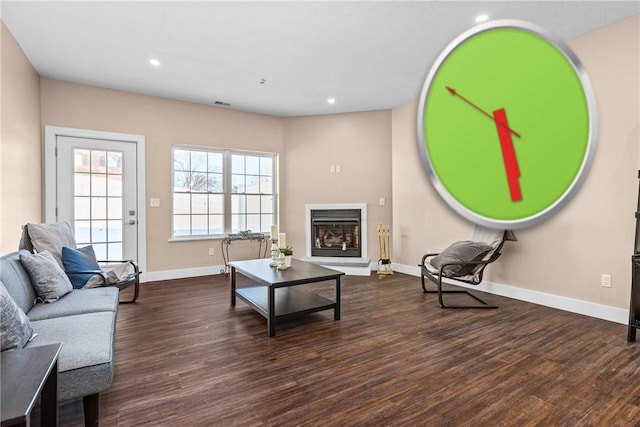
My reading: 5:27:50
